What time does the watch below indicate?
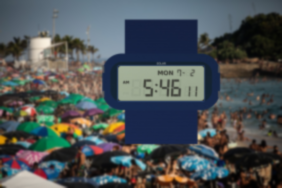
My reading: 5:46:11
